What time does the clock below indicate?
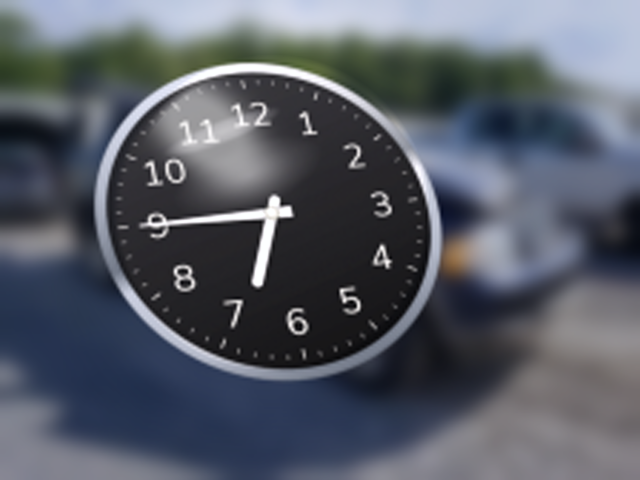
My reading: 6:45
